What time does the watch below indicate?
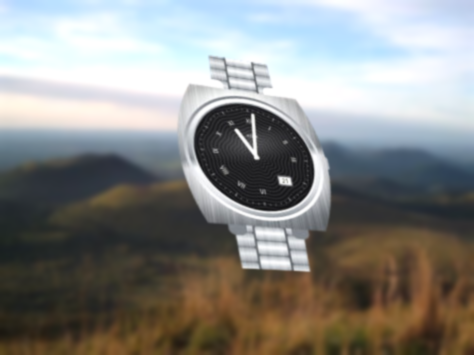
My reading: 11:01
